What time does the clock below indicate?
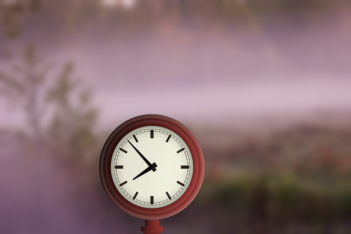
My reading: 7:53
